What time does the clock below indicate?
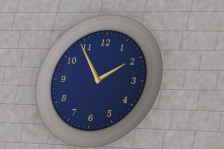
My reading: 1:54
